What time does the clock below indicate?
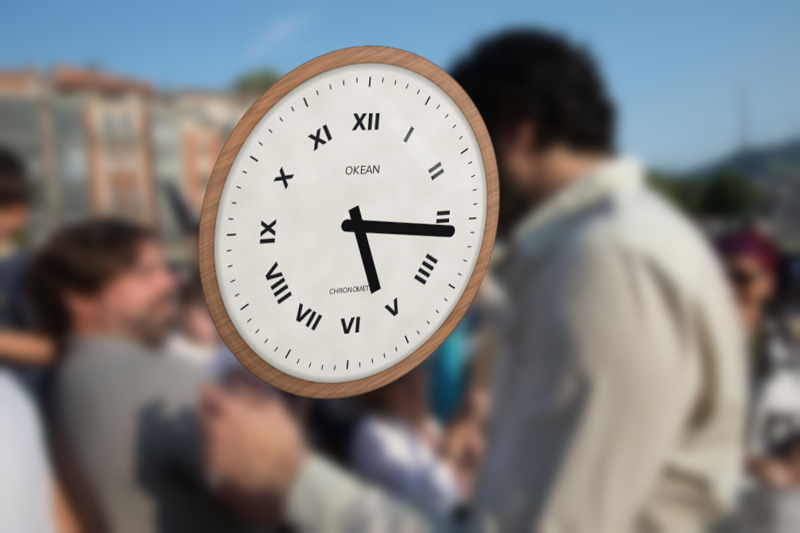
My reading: 5:16
